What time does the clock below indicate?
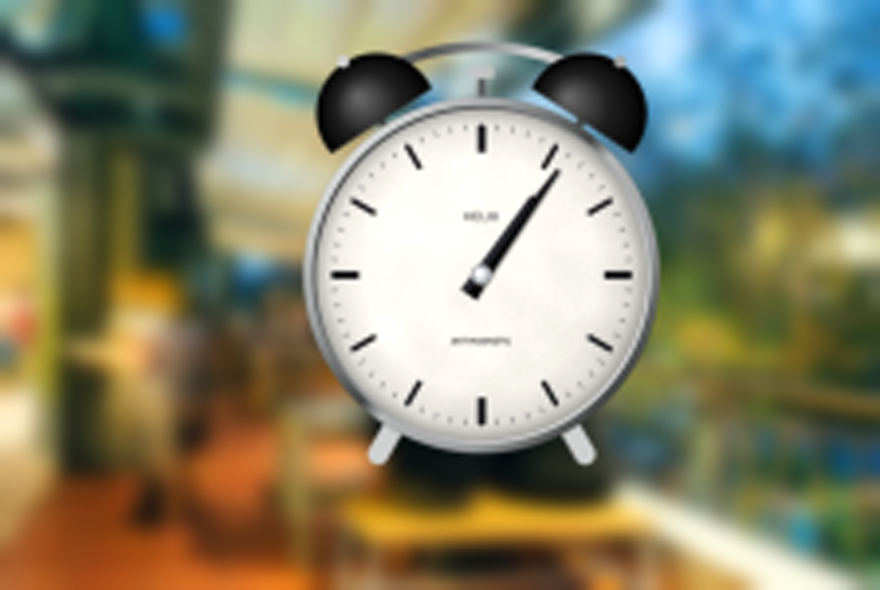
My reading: 1:06
